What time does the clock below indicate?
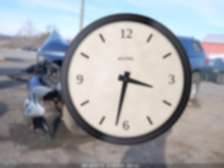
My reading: 3:32
